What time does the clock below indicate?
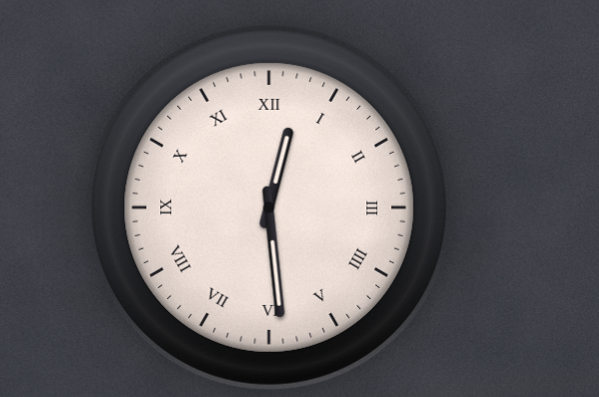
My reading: 12:29
